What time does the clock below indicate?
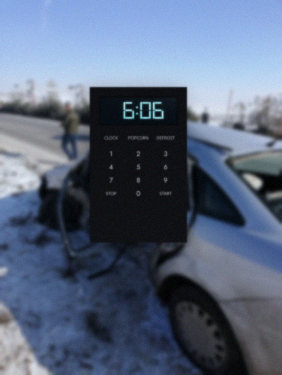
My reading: 6:06
